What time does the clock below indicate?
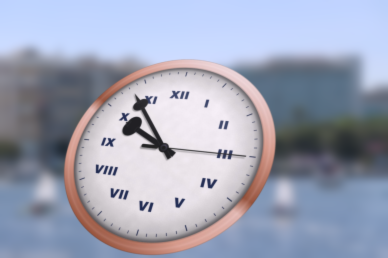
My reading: 9:53:15
